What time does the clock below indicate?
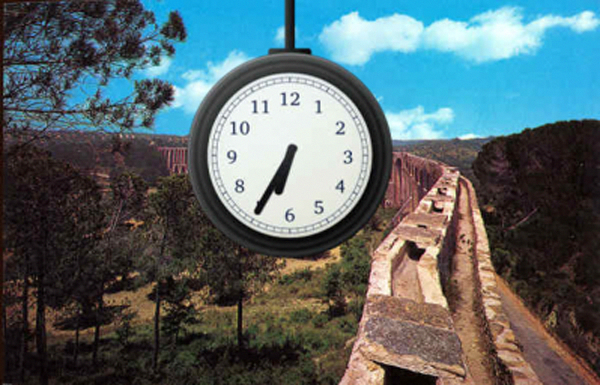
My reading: 6:35
